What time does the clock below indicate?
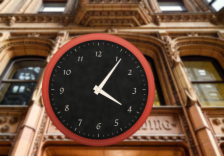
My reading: 4:06
